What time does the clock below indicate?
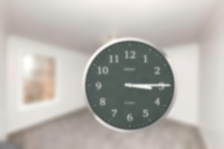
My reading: 3:15
